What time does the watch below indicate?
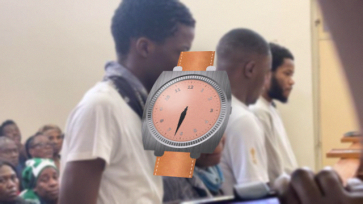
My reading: 6:32
